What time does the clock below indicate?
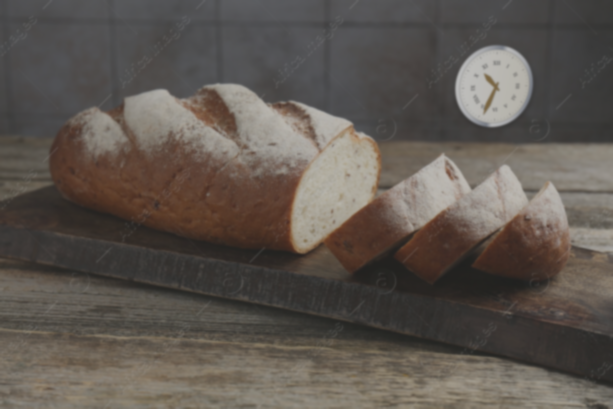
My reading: 10:34
